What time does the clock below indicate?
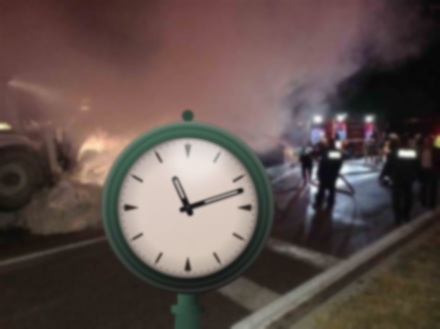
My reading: 11:12
